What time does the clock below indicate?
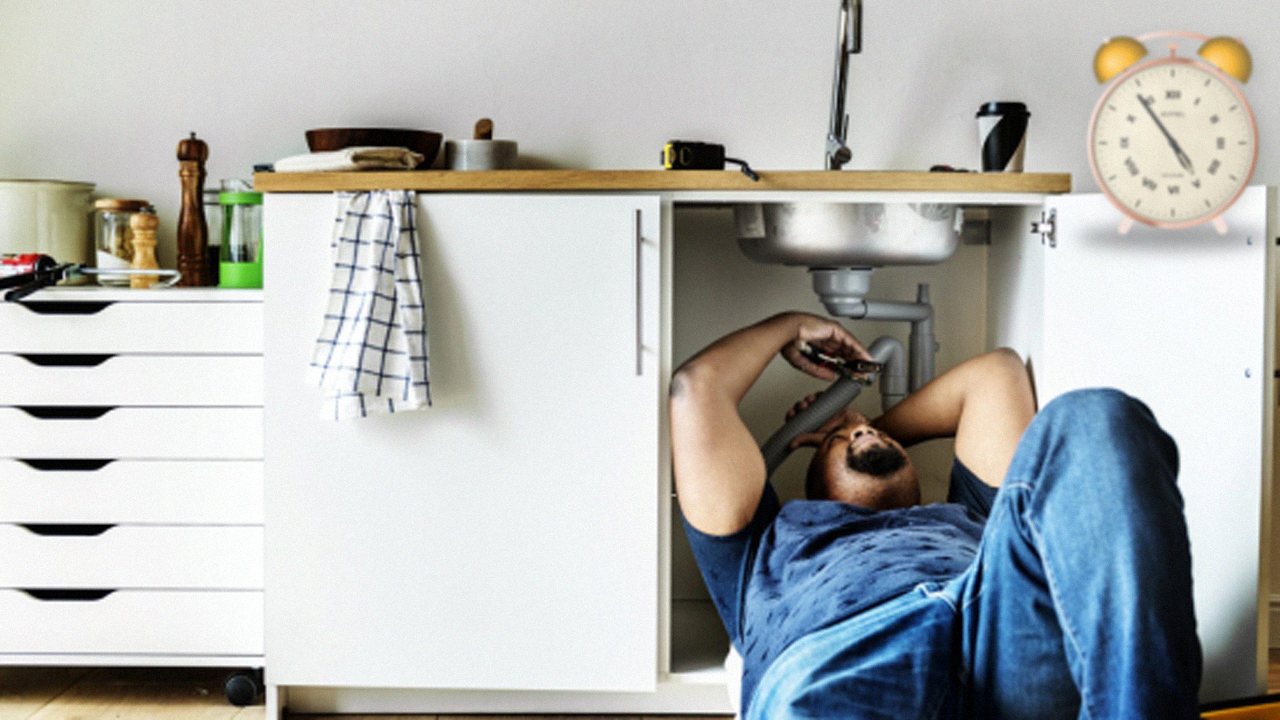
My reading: 4:54
